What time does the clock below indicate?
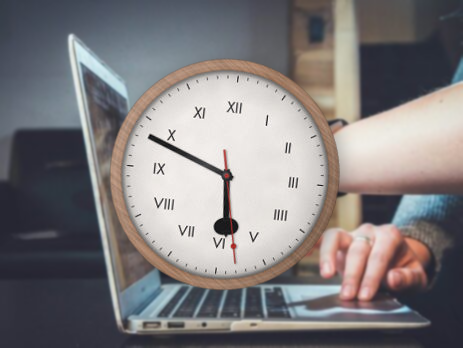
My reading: 5:48:28
